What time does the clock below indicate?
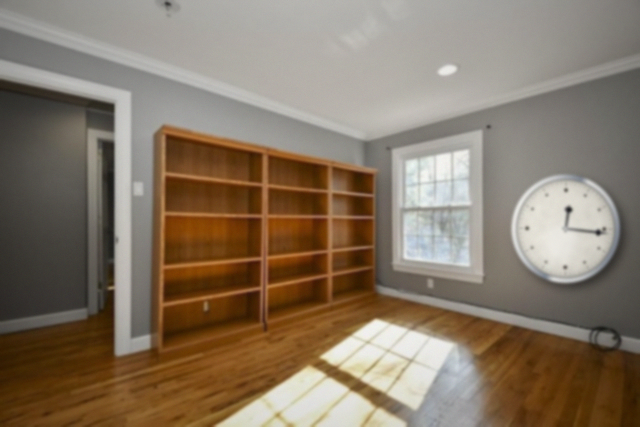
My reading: 12:16
